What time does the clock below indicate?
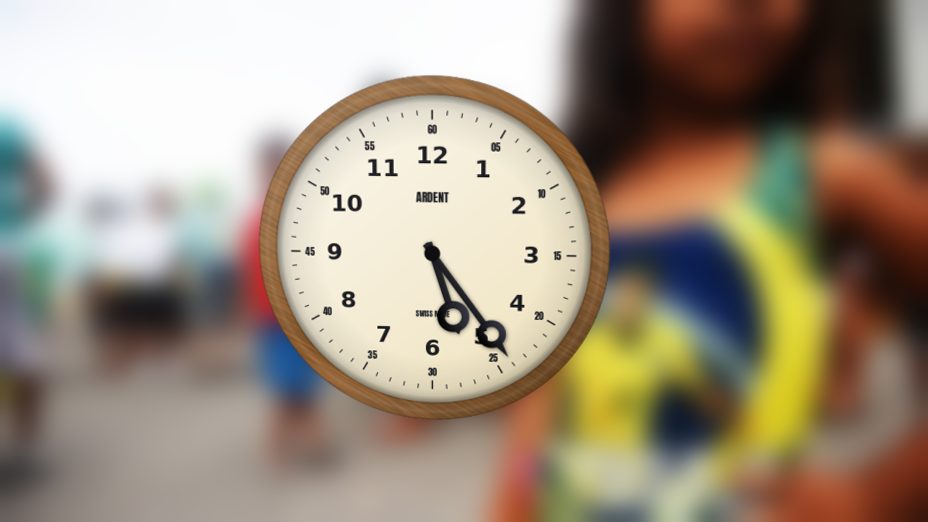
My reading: 5:24
